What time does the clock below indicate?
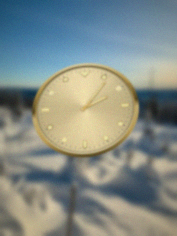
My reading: 2:06
